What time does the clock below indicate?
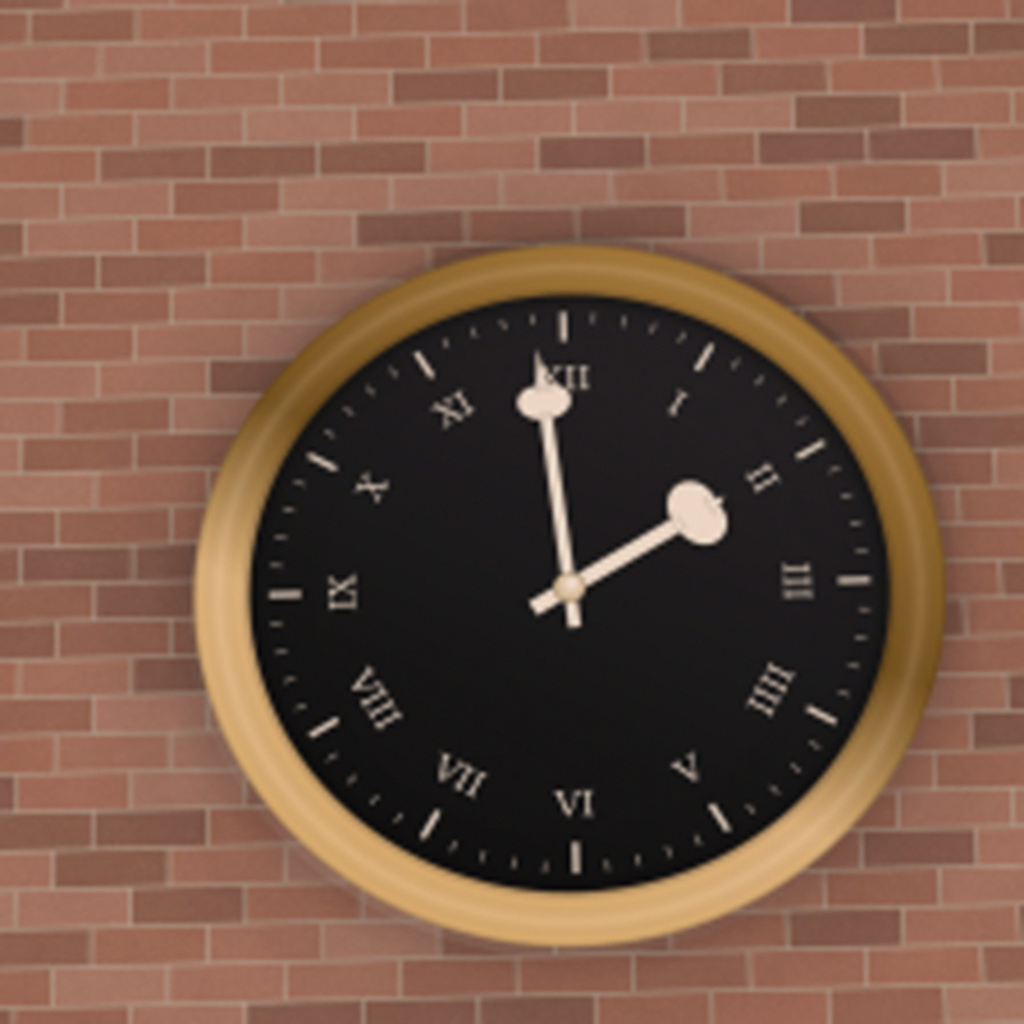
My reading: 1:59
